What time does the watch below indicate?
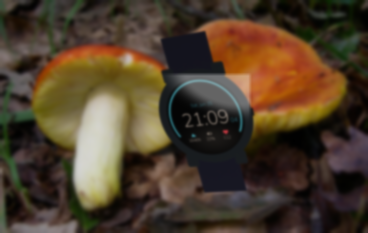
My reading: 21:09
